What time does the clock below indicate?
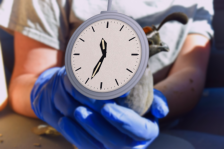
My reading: 11:34
